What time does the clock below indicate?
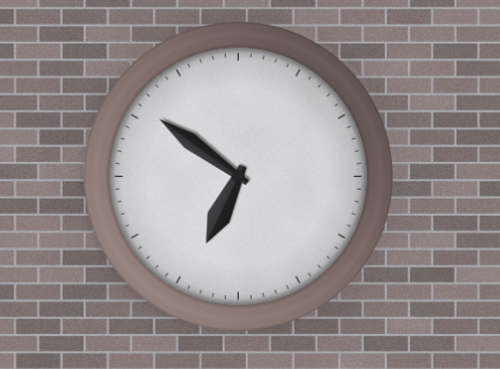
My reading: 6:51
